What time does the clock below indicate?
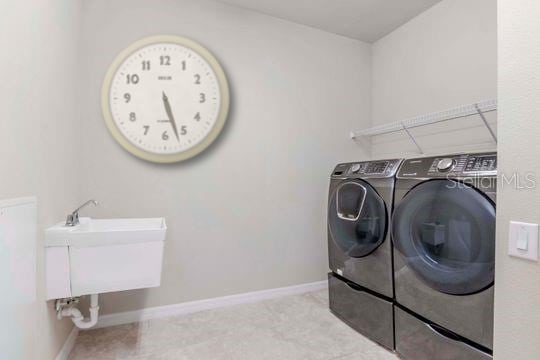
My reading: 5:27
